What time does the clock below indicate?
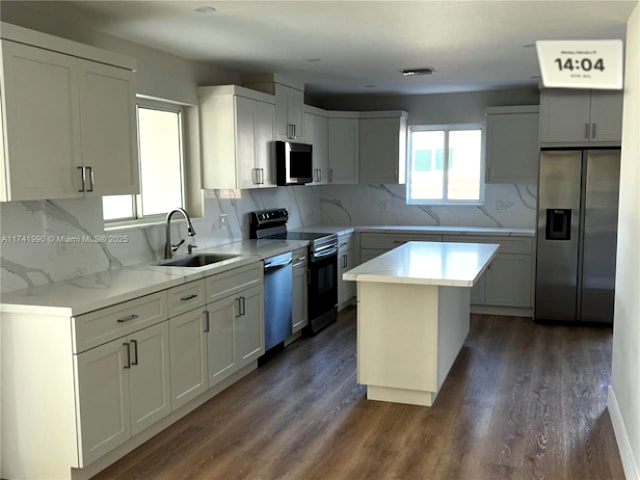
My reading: 14:04
